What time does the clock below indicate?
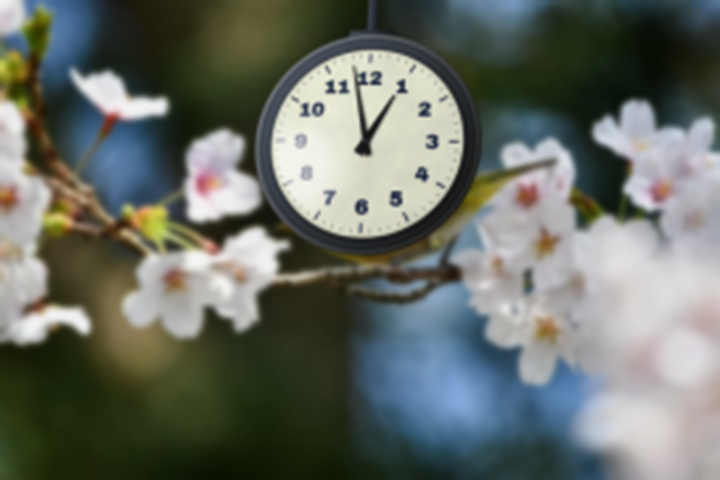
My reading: 12:58
